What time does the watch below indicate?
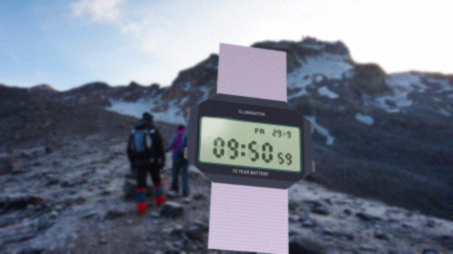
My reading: 9:50:59
